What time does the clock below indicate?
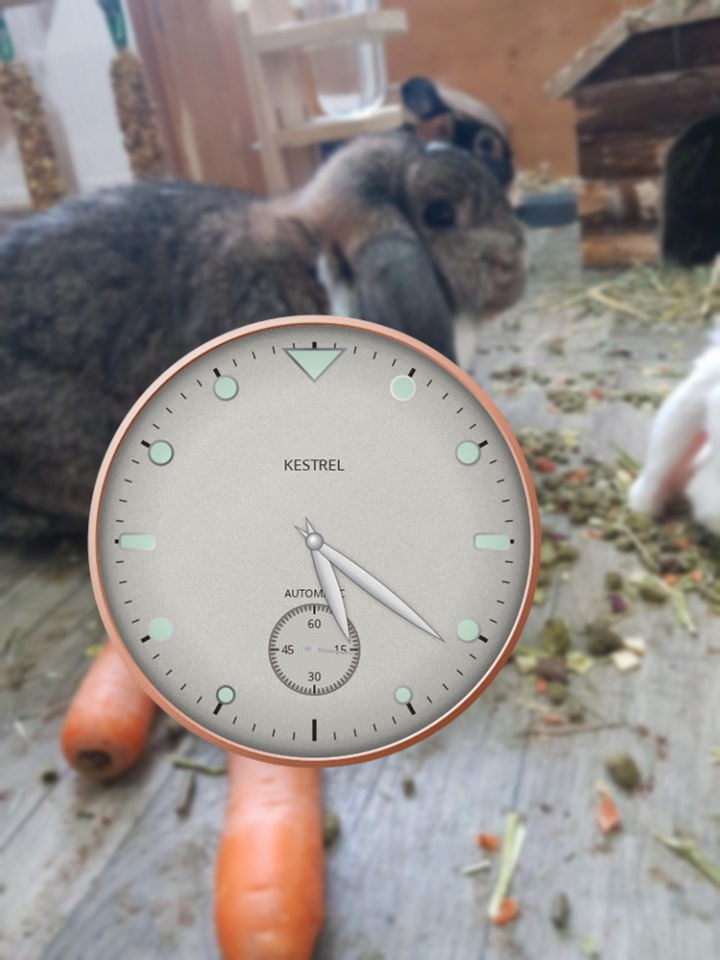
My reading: 5:21:16
